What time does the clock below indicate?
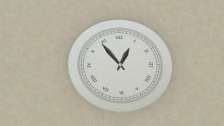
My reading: 12:54
